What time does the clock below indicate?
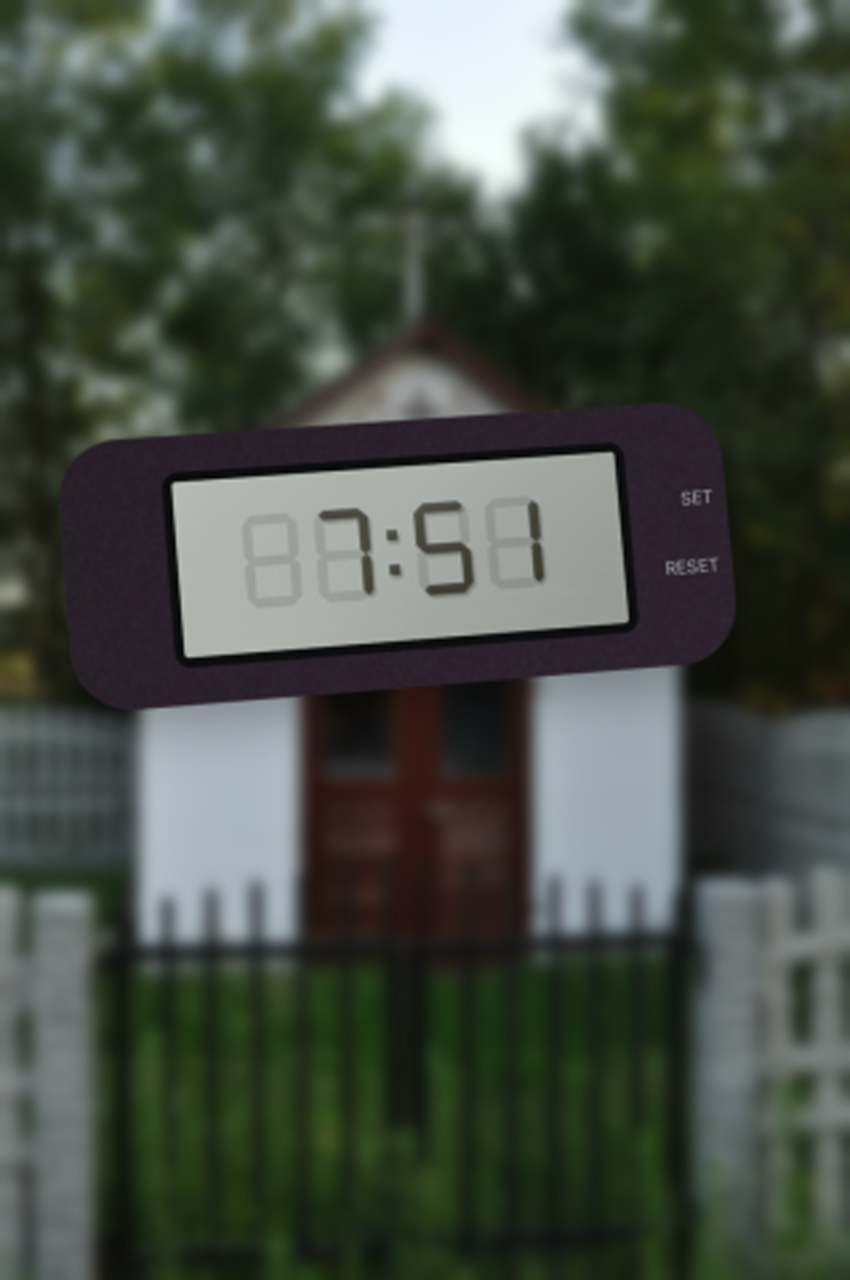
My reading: 7:51
